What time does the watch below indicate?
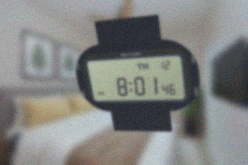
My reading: 8:01
